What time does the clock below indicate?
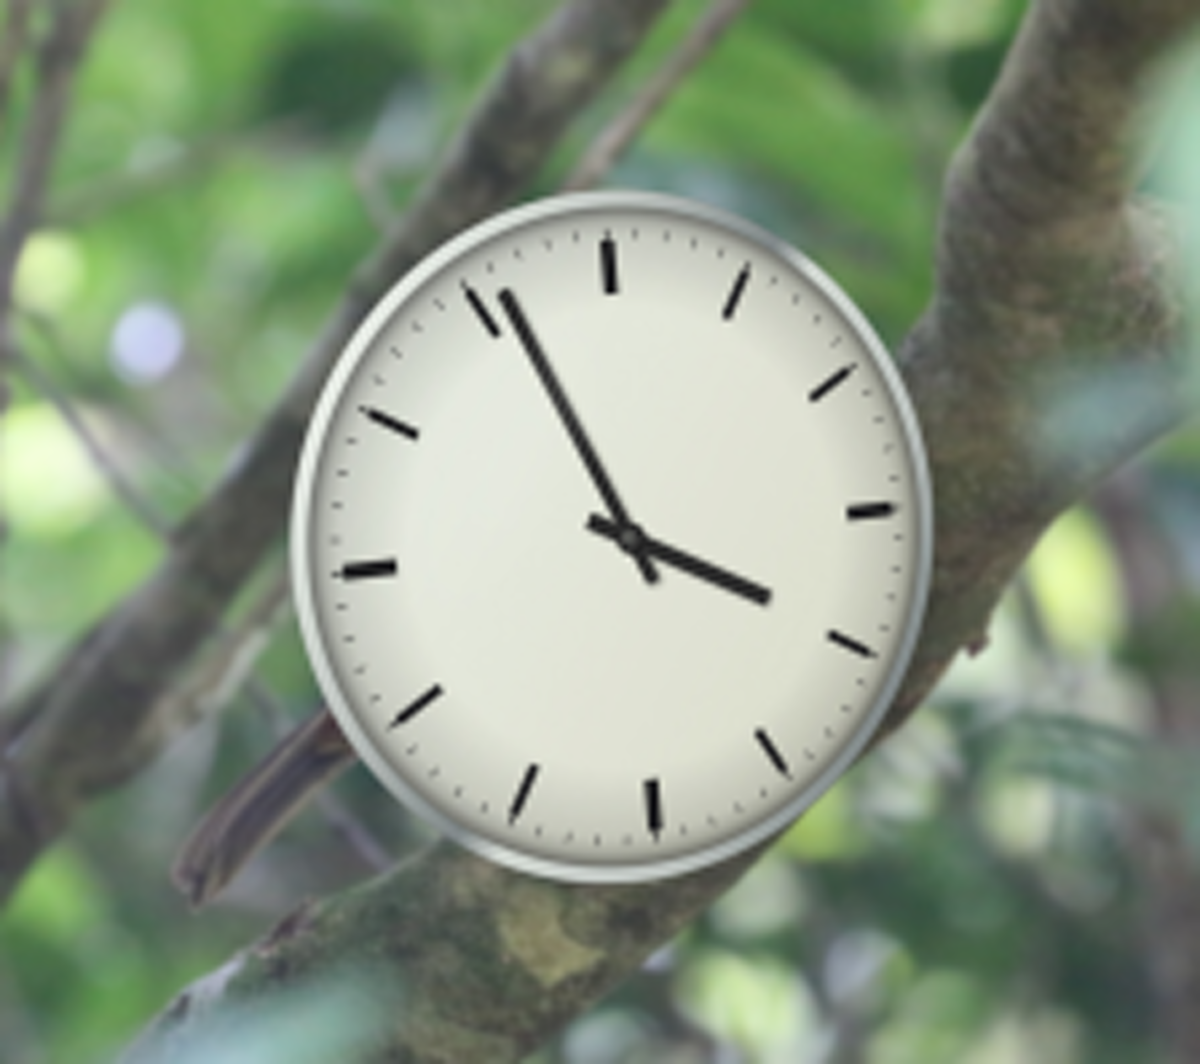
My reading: 3:56
